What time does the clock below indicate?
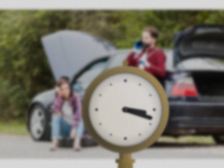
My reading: 3:18
